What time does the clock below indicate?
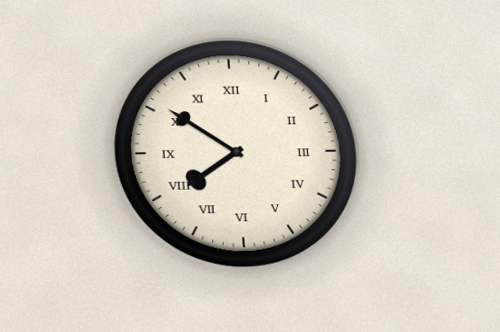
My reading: 7:51
